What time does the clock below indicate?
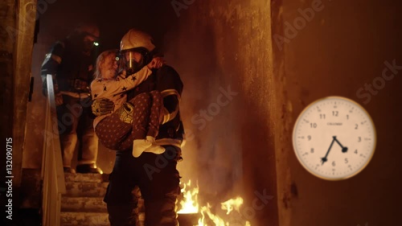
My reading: 4:34
